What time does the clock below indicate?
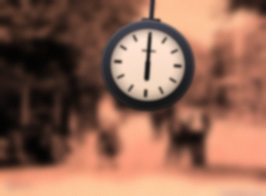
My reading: 6:00
